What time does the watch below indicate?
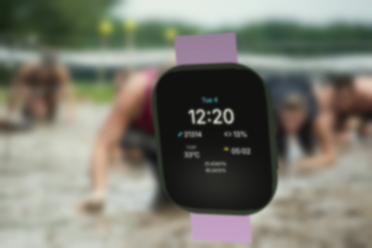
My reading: 12:20
